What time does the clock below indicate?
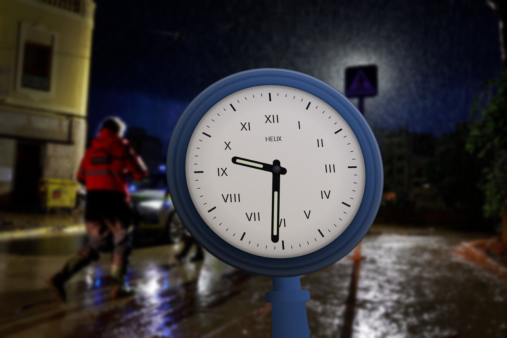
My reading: 9:31
